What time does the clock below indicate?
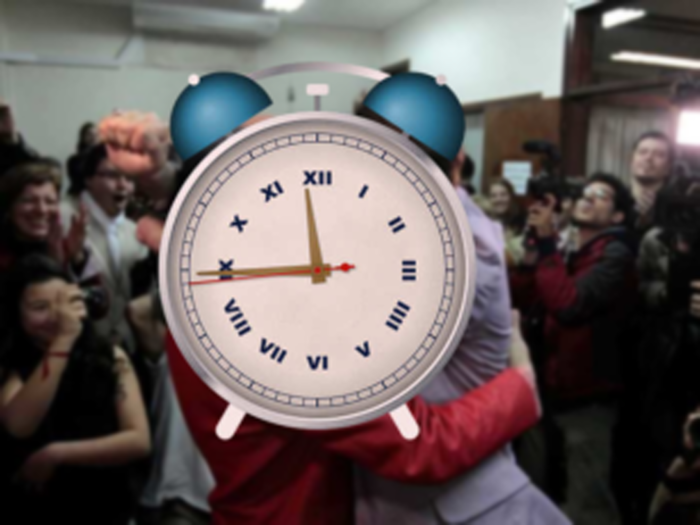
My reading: 11:44:44
